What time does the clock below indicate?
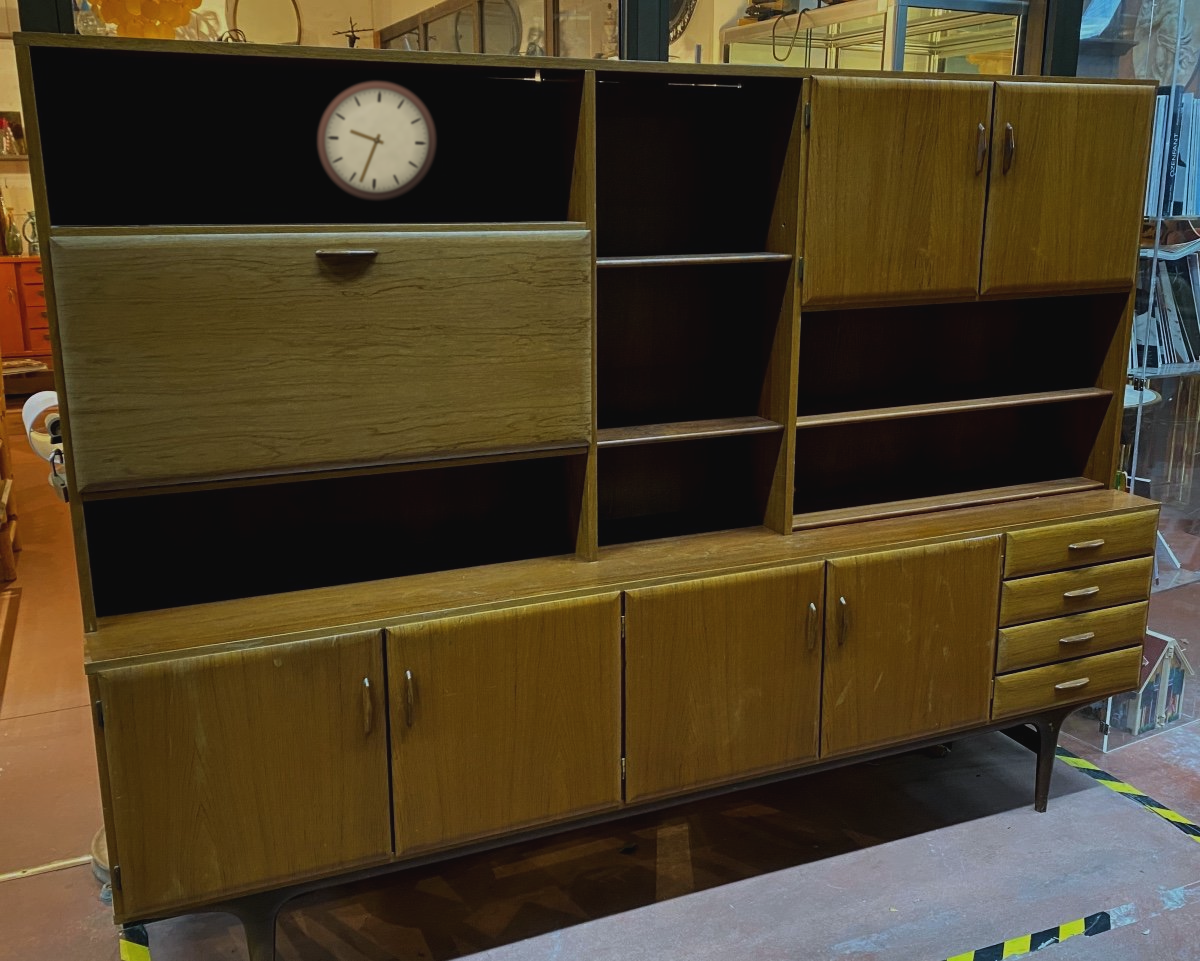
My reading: 9:33
